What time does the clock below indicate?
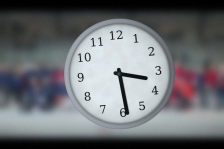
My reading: 3:29
